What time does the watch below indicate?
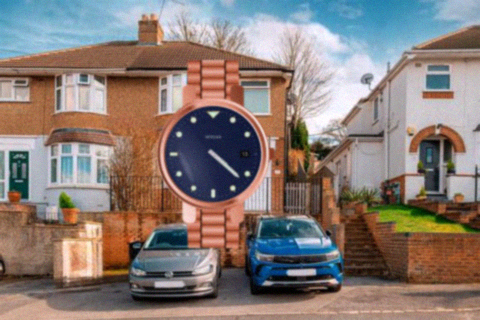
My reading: 4:22
